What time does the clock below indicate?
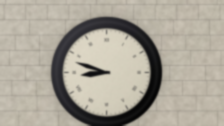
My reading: 8:48
